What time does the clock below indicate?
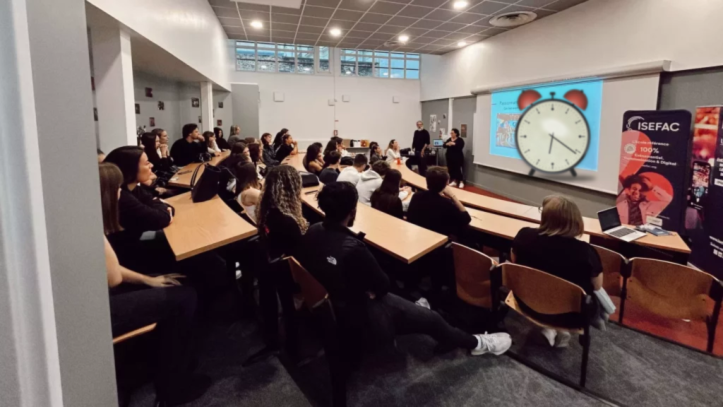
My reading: 6:21
